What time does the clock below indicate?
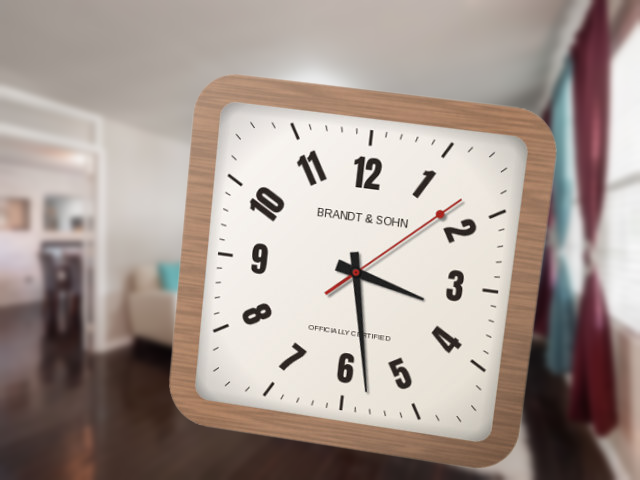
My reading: 3:28:08
